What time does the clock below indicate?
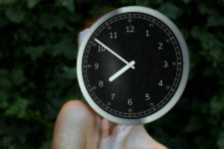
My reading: 7:51
